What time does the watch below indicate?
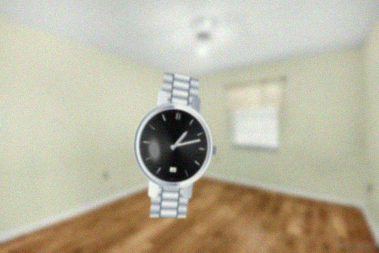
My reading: 1:12
